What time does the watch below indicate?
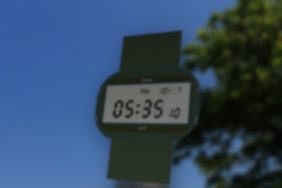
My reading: 5:35
